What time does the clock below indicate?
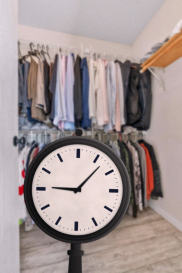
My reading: 9:07
